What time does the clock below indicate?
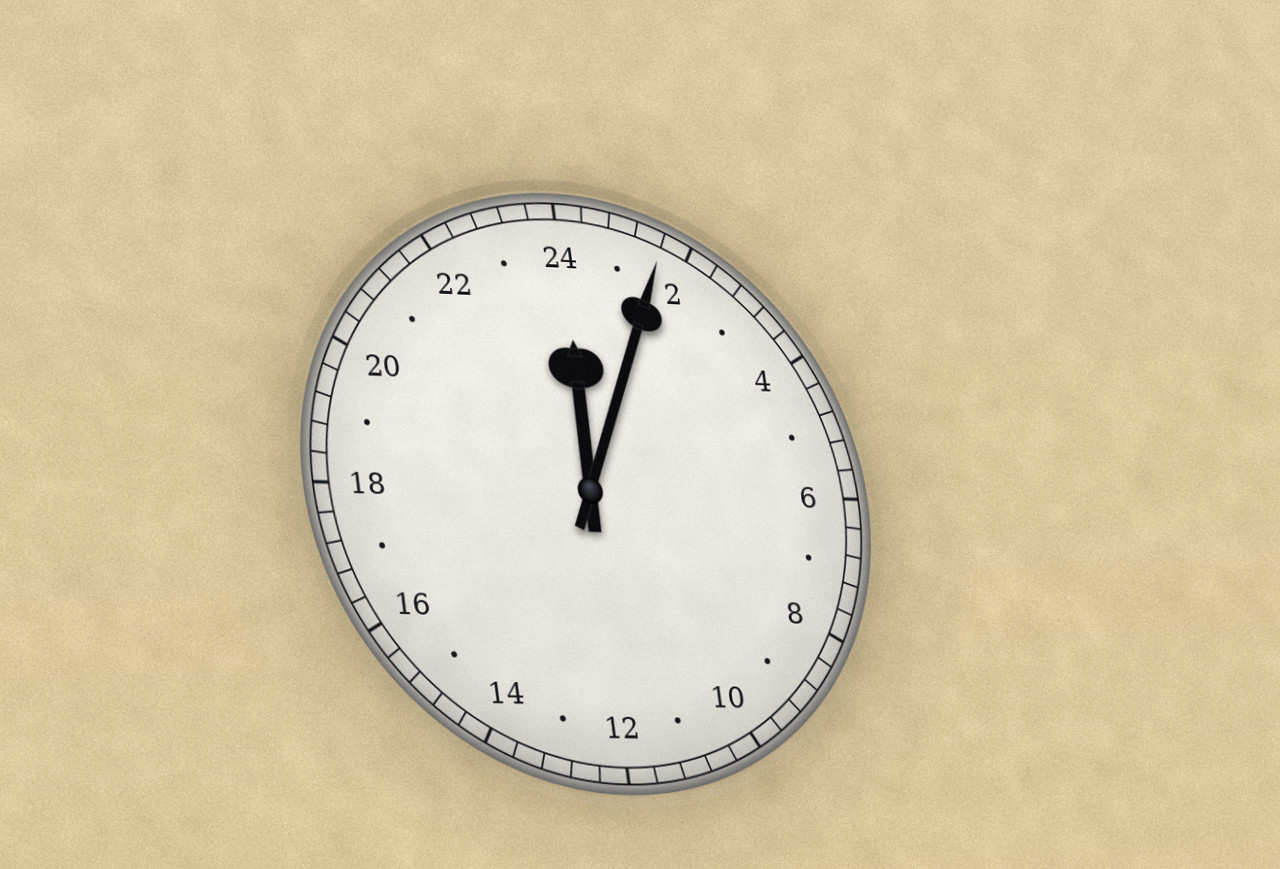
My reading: 0:04
